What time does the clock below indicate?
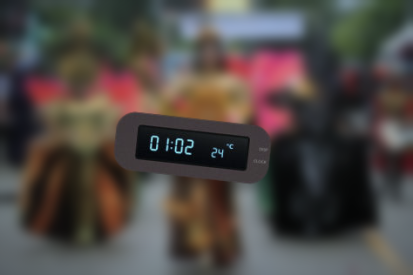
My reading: 1:02
